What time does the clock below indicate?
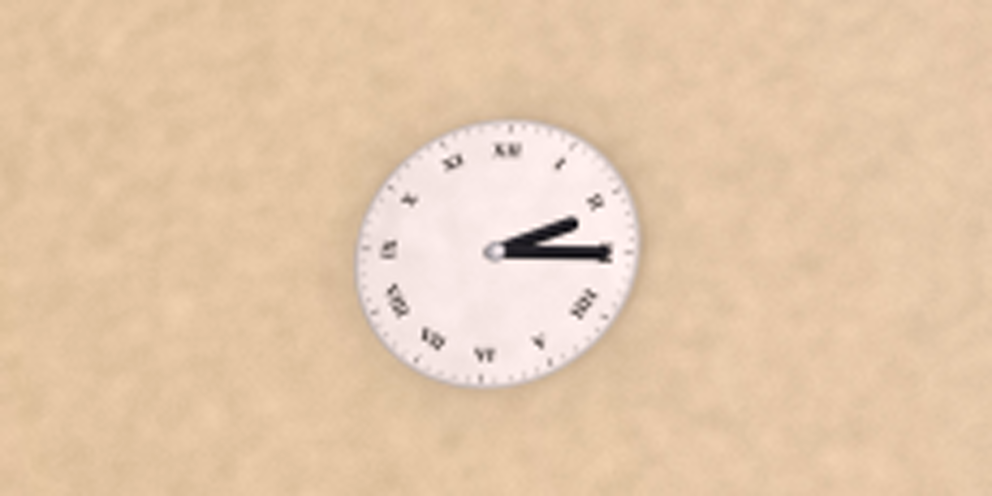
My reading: 2:15
